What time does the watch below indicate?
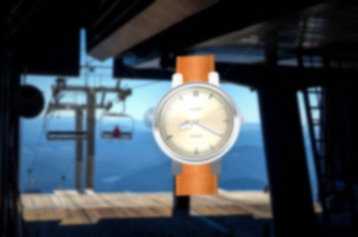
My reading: 8:20
